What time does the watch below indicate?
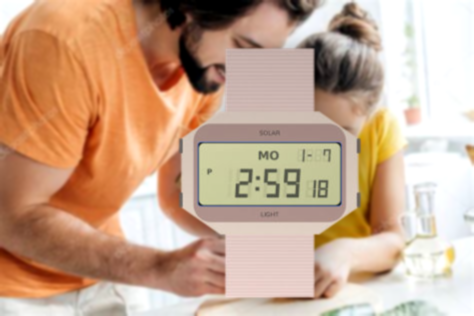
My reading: 2:59:18
